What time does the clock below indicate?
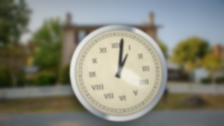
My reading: 1:02
